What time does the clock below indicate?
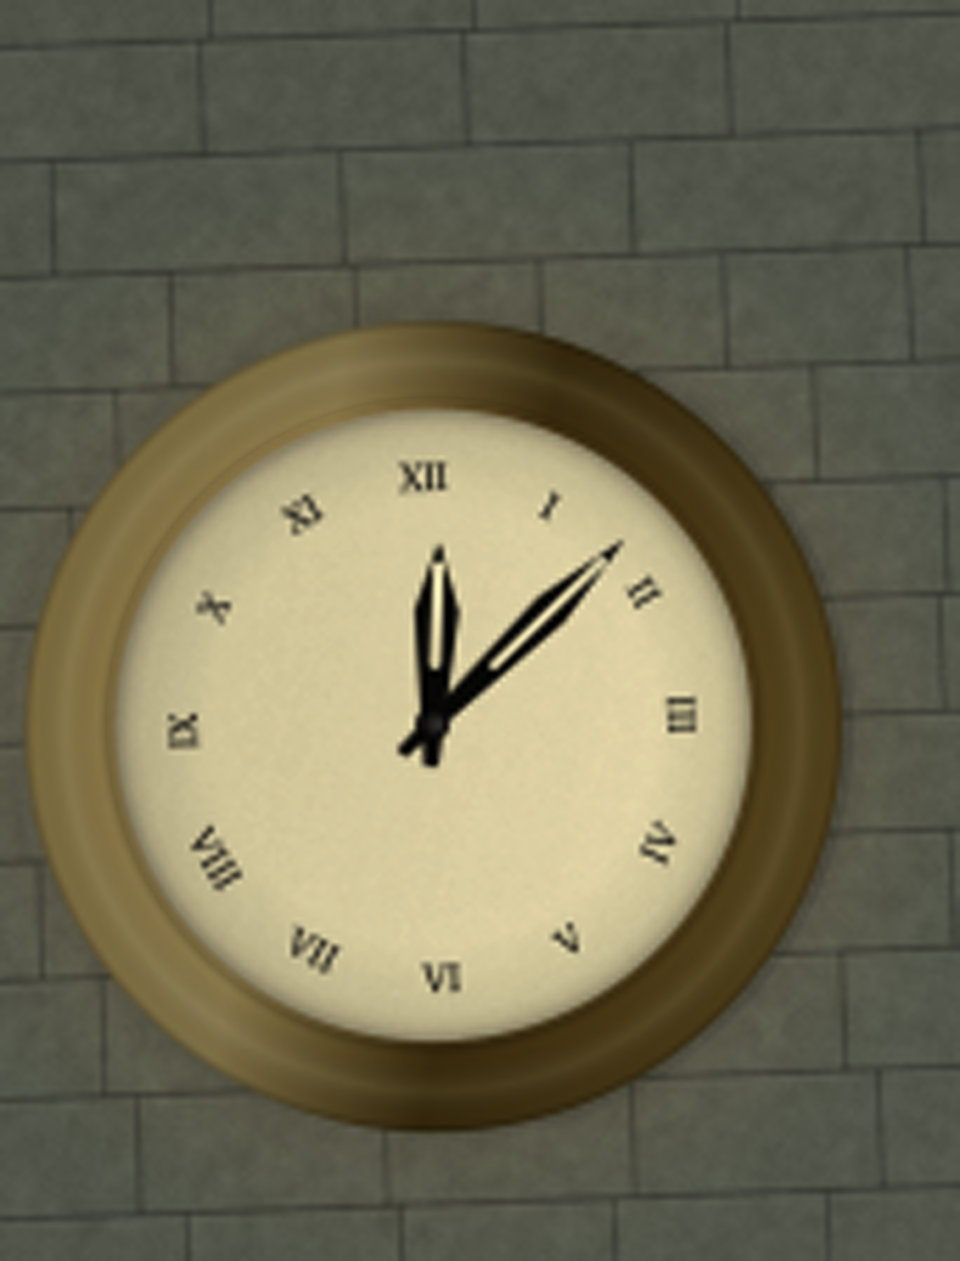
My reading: 12:08
